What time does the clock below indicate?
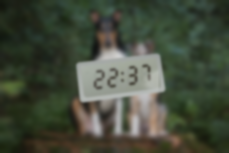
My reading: 22:37
